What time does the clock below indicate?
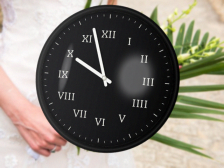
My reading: 9:57
